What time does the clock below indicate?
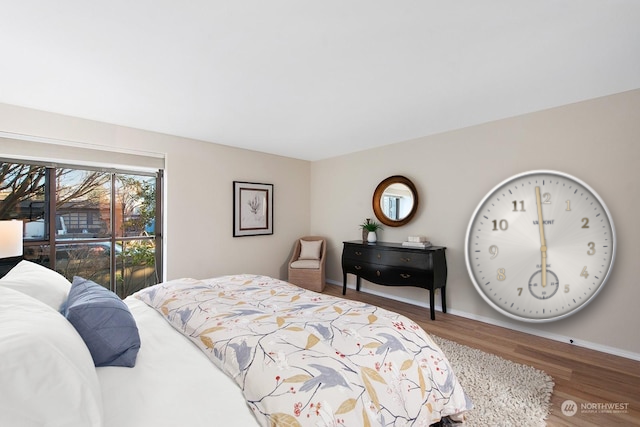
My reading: 5:59
